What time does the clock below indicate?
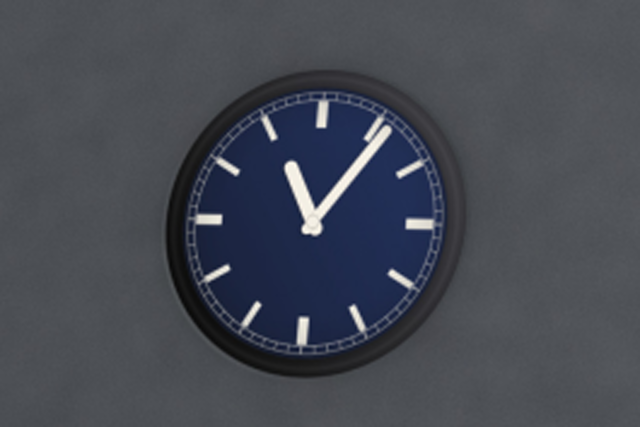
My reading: 11:06
